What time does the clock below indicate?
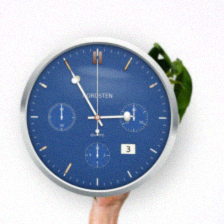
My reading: 2:55
